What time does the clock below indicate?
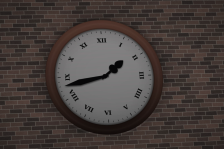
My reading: 1:43
